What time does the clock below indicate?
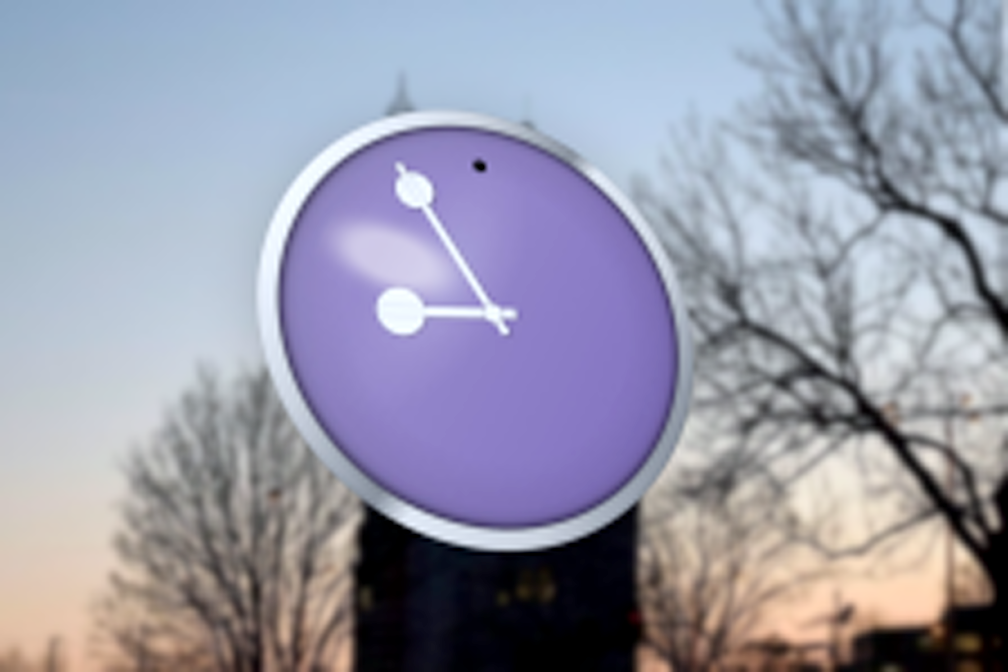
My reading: 8:55
